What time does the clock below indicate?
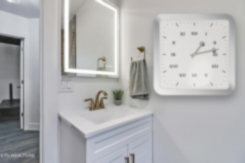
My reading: 1:13
